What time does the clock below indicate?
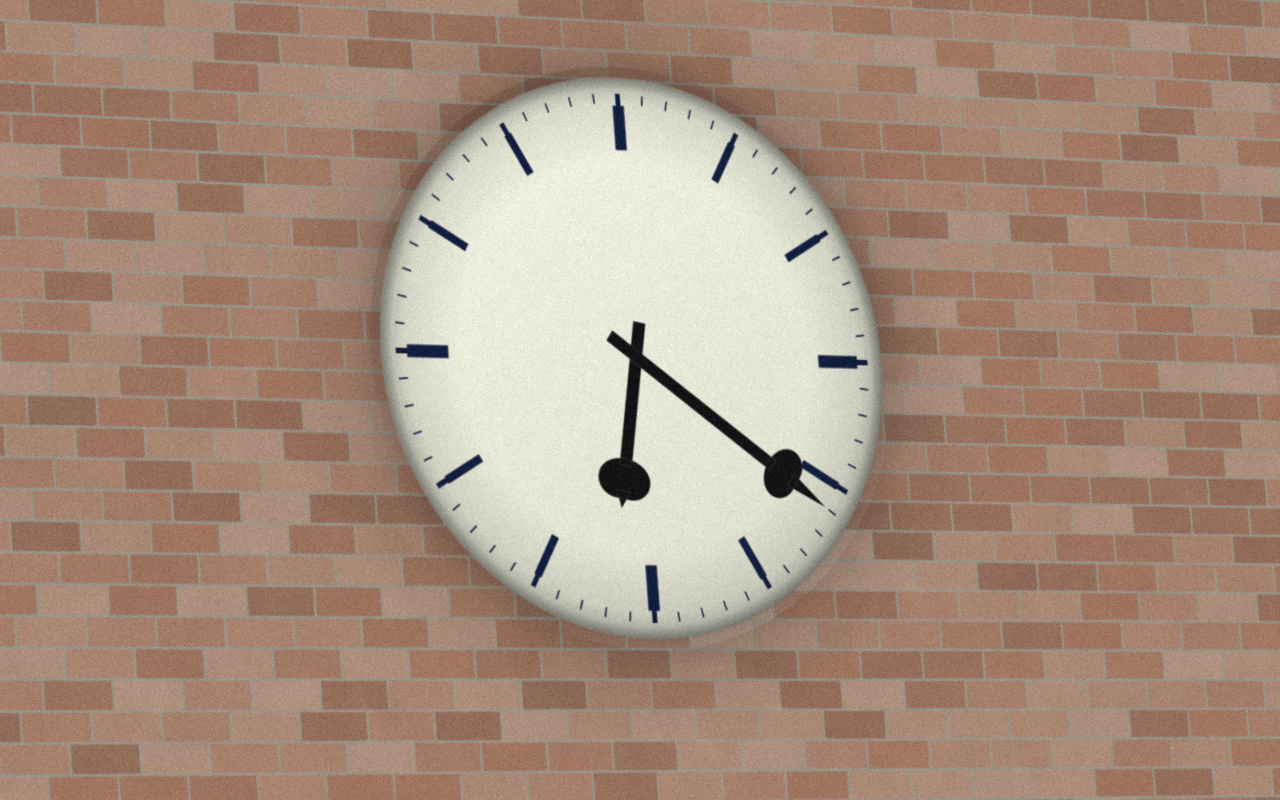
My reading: 6:21
